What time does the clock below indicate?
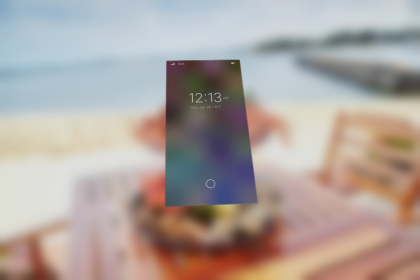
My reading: 12:13
